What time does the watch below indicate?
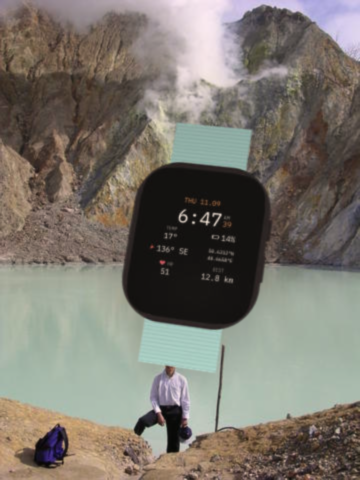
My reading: 6:47
